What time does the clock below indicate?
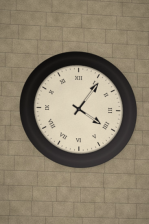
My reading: 4:06
